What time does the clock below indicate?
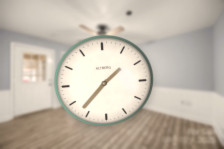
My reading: 1:37
